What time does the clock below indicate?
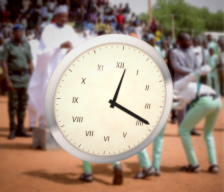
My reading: 12:19
